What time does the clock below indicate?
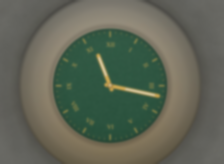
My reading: 11:17
